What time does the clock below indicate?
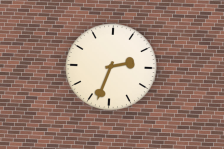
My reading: 2:33
